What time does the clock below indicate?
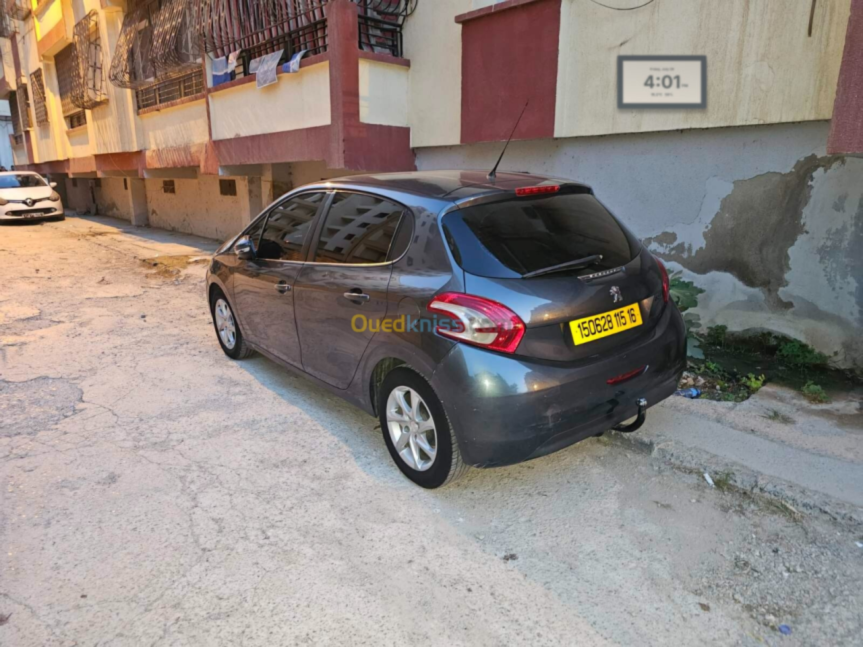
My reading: 4:01
